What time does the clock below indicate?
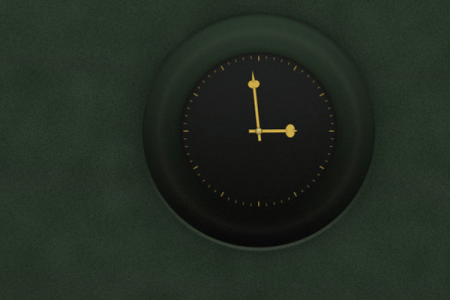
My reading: 2:59
